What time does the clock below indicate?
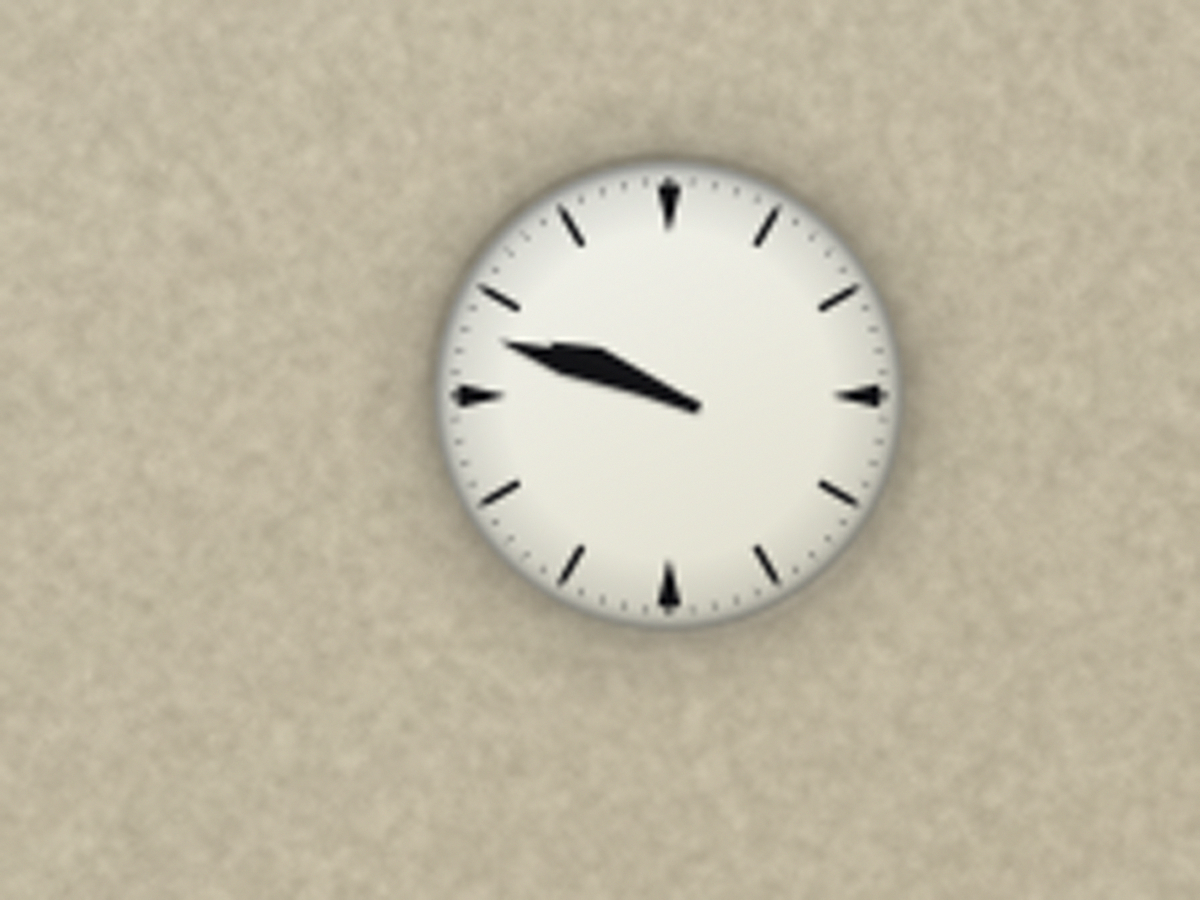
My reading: 9:48
